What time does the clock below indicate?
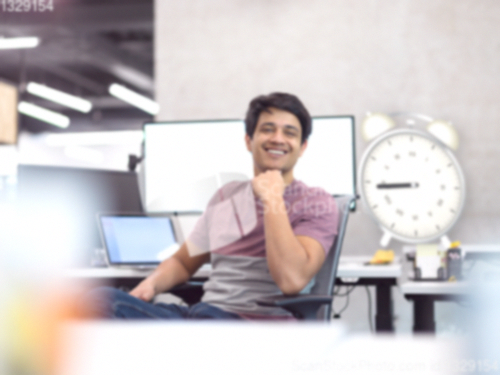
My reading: 8:44
